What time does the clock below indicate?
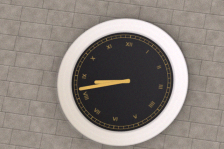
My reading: 8:42
